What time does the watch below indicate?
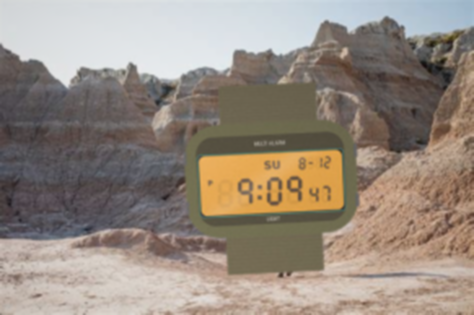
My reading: 9:09:47
